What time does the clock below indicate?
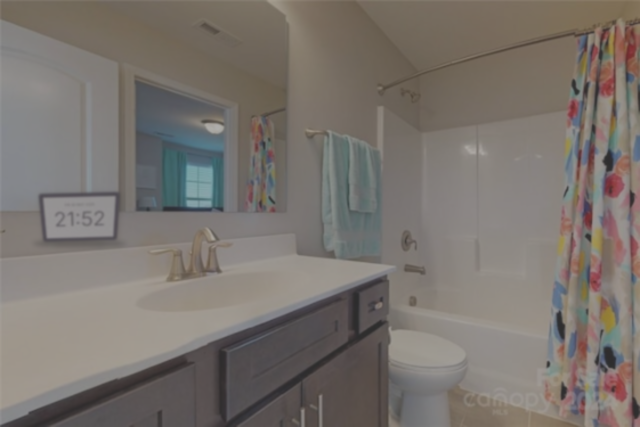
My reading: 21:52
